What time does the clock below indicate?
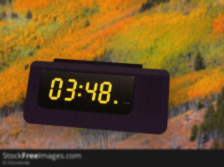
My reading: 3:48
